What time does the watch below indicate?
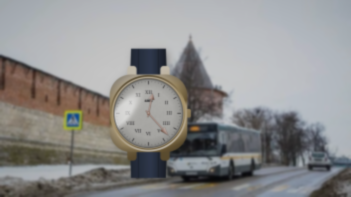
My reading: 12:23
